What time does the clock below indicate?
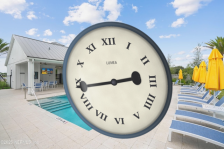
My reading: 2:44
